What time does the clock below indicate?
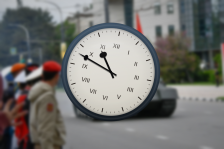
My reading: 10:48
